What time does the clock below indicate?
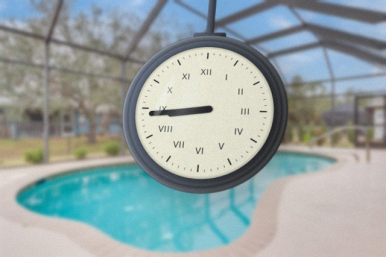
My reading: 8:44
